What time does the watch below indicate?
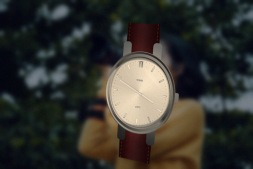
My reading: 3:49
